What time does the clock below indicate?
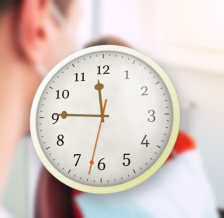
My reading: 11:45:32
